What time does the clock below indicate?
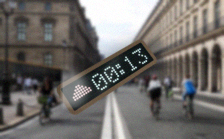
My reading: 0:13
